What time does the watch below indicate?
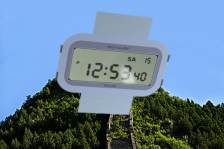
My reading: 12:53:40
